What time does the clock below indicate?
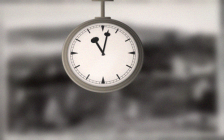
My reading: 11:02
